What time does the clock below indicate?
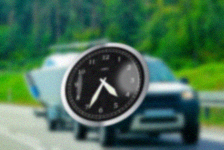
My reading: 4:34
